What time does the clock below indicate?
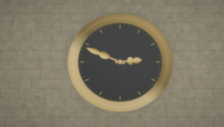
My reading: 2:49
